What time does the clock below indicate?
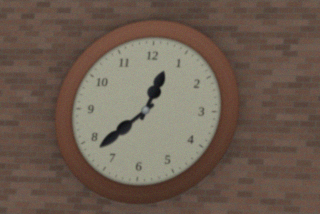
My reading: 12:38
